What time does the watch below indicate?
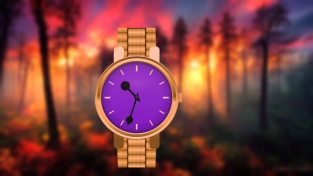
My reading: 10:33
